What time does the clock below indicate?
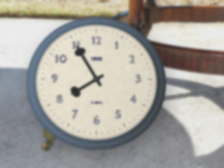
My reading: 7:55
